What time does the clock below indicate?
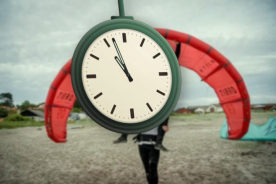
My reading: 10:57
